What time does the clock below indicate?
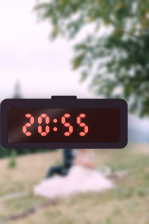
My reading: 20:55
